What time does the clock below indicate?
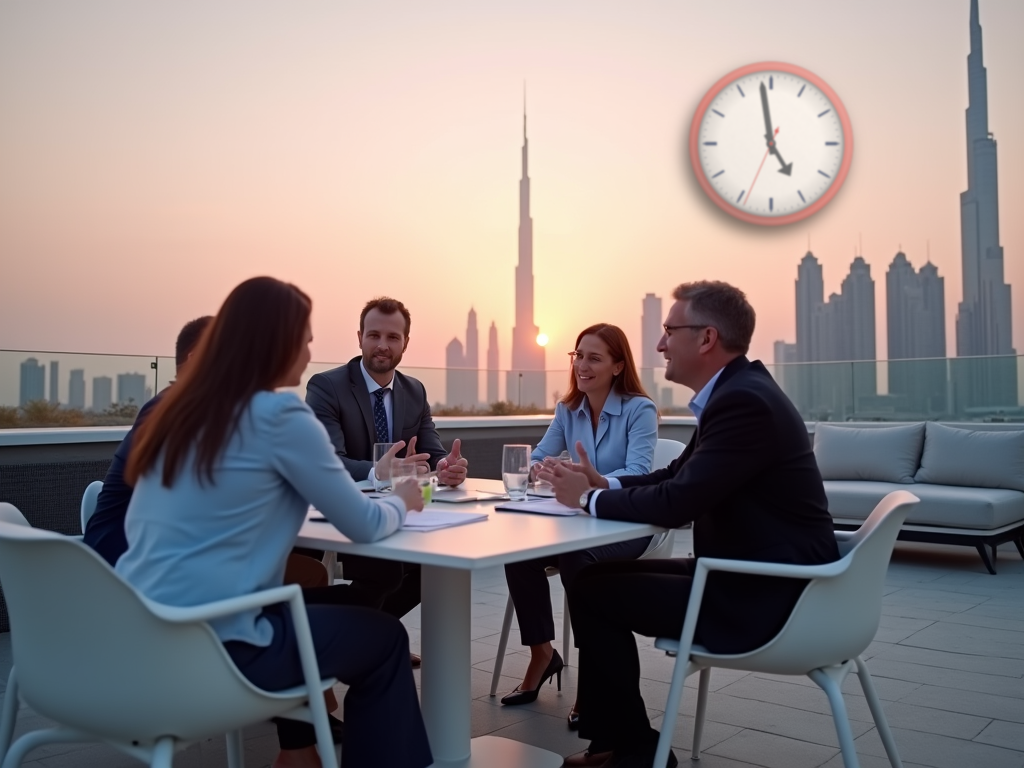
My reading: 4:58:34
